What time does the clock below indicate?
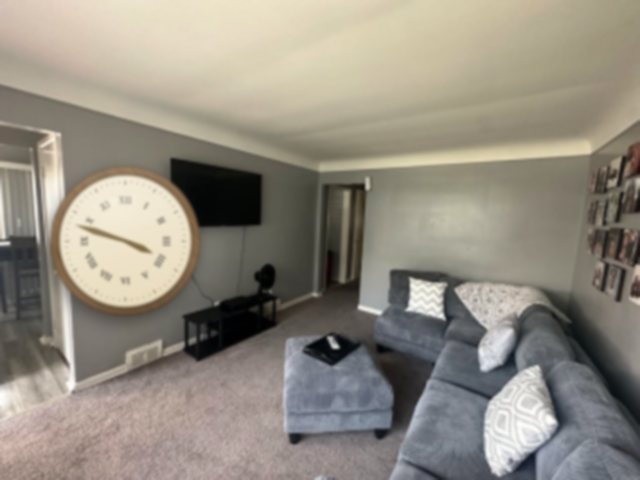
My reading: 3:48
